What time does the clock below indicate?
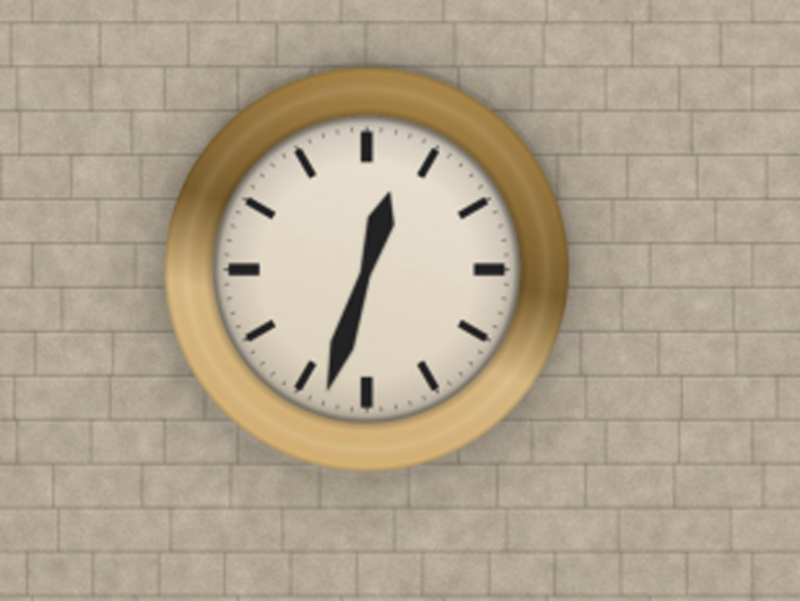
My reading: 12:33
